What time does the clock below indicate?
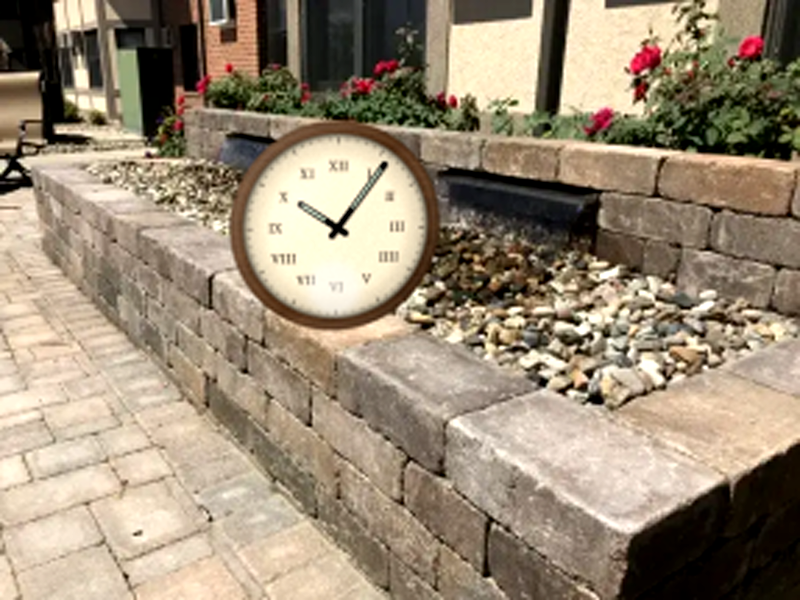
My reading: 10:06
